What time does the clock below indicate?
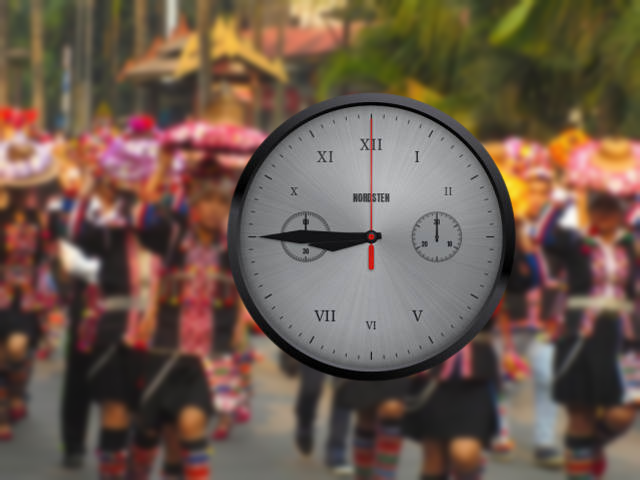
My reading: 8:45
